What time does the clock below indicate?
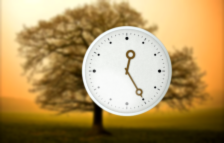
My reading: 12:25
